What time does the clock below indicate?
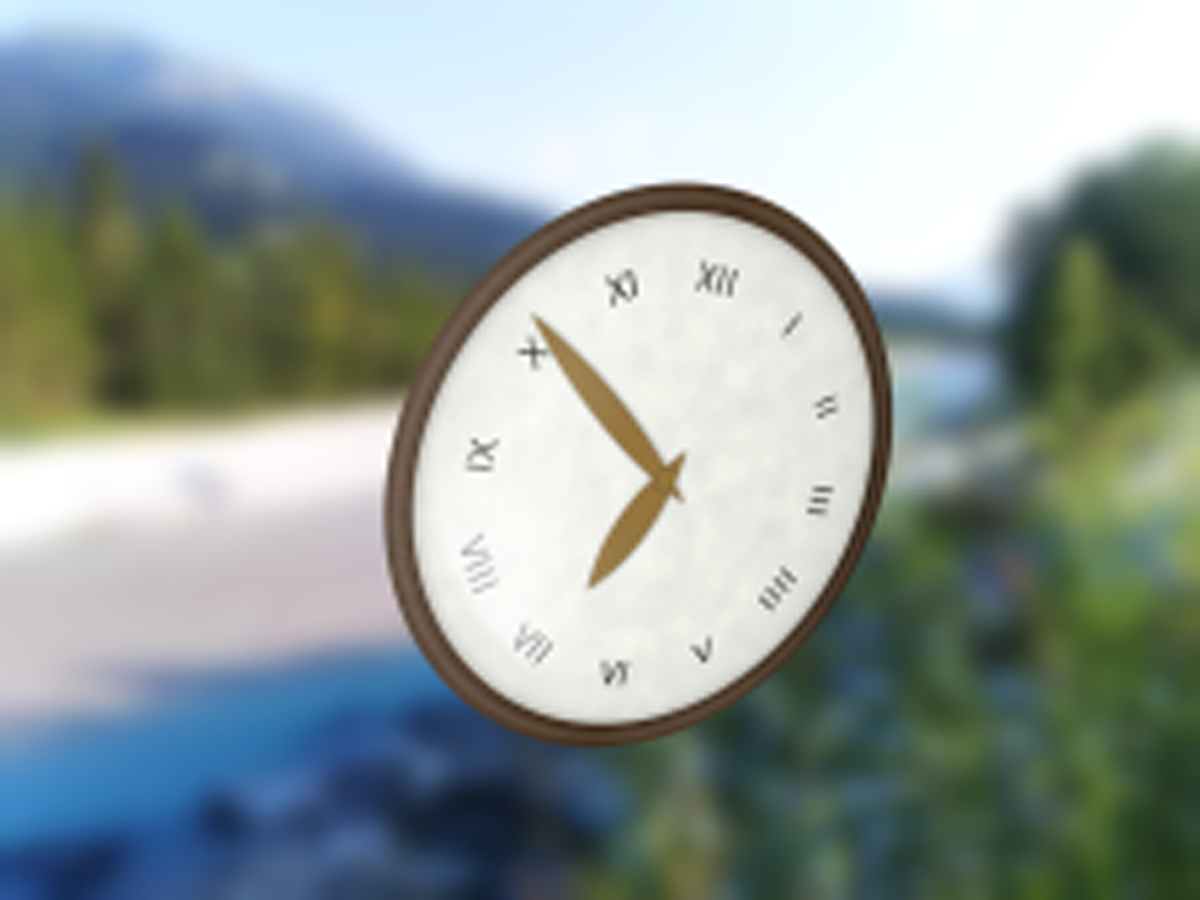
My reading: 6:51
